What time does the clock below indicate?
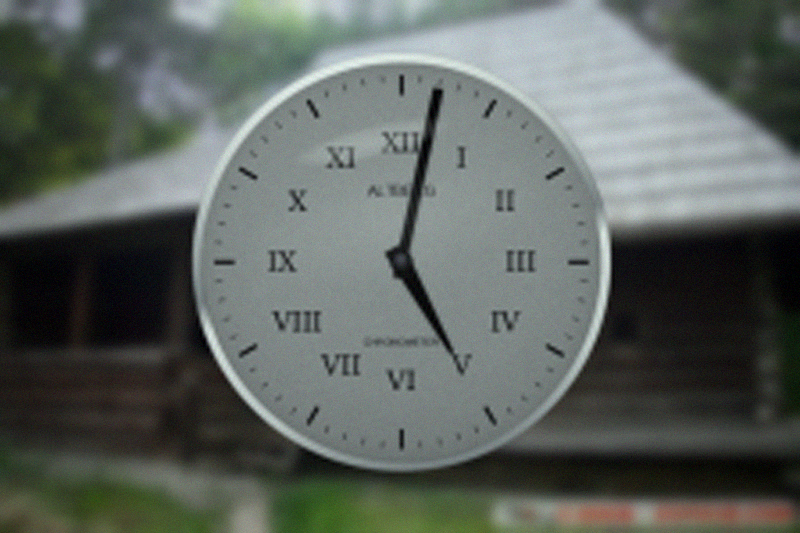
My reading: 5:02
